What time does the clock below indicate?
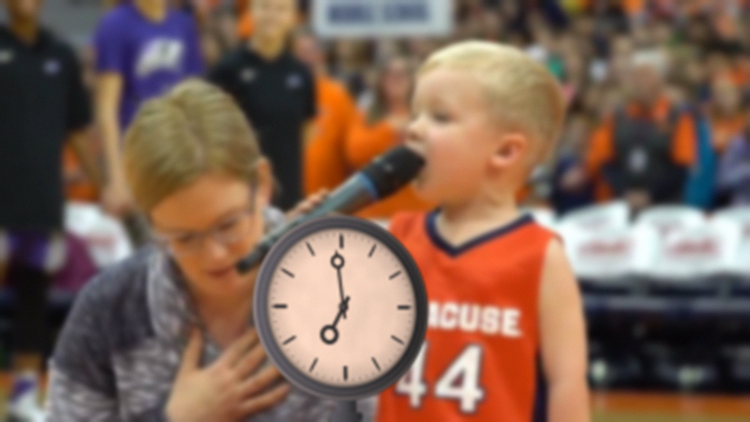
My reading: 6:59
